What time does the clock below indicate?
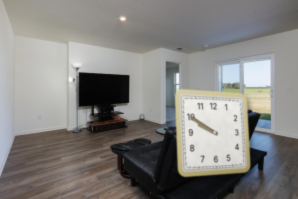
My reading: 9:50
